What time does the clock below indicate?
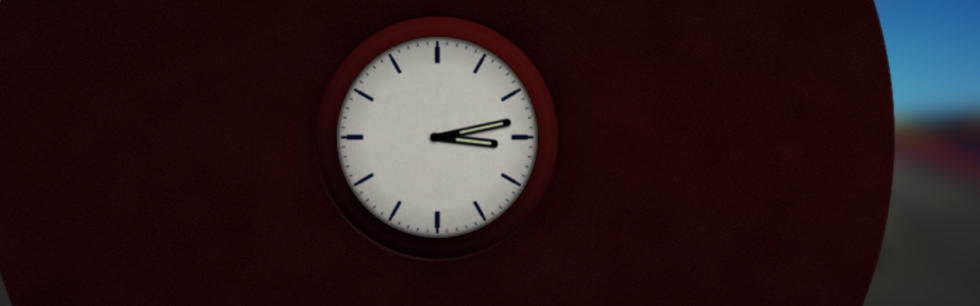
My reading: 3:13
